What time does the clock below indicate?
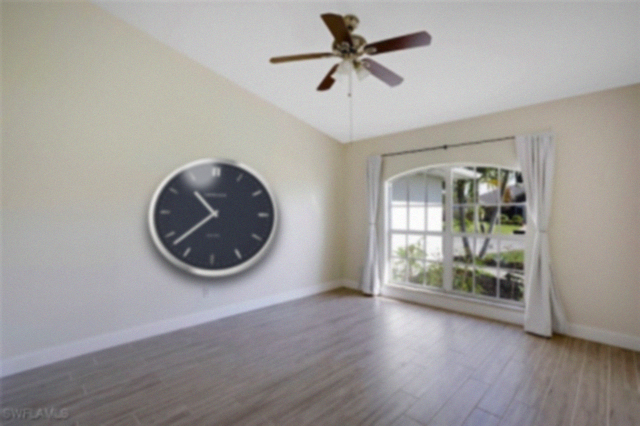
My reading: 10:38
